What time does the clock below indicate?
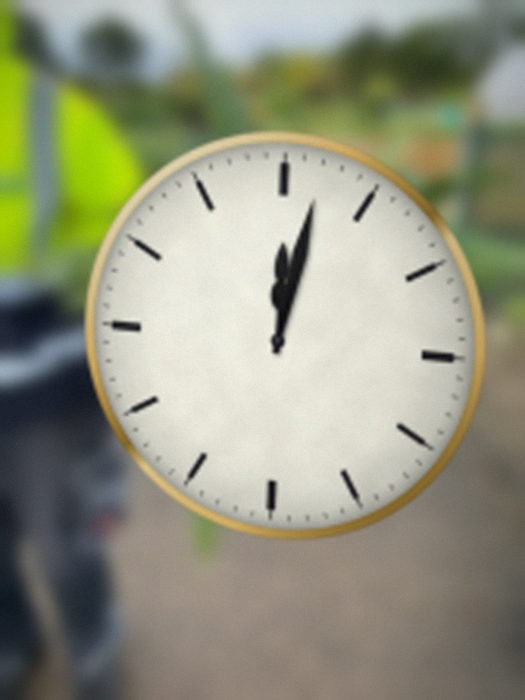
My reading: 12:02
